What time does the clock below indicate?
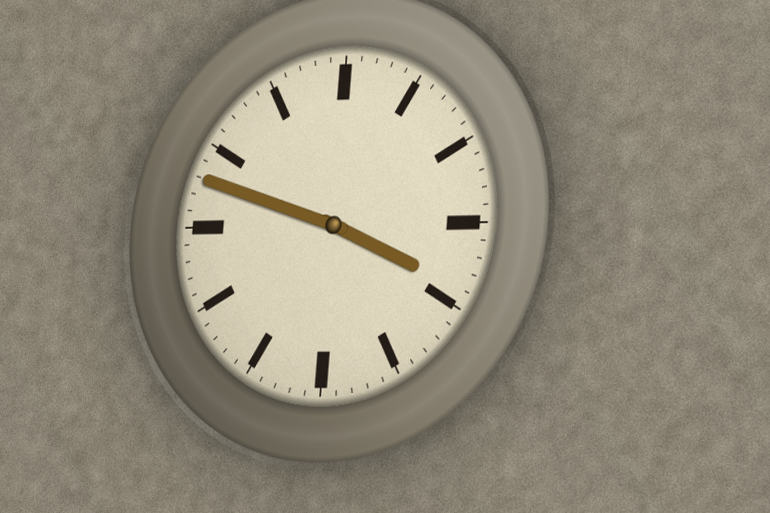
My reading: 3:48
